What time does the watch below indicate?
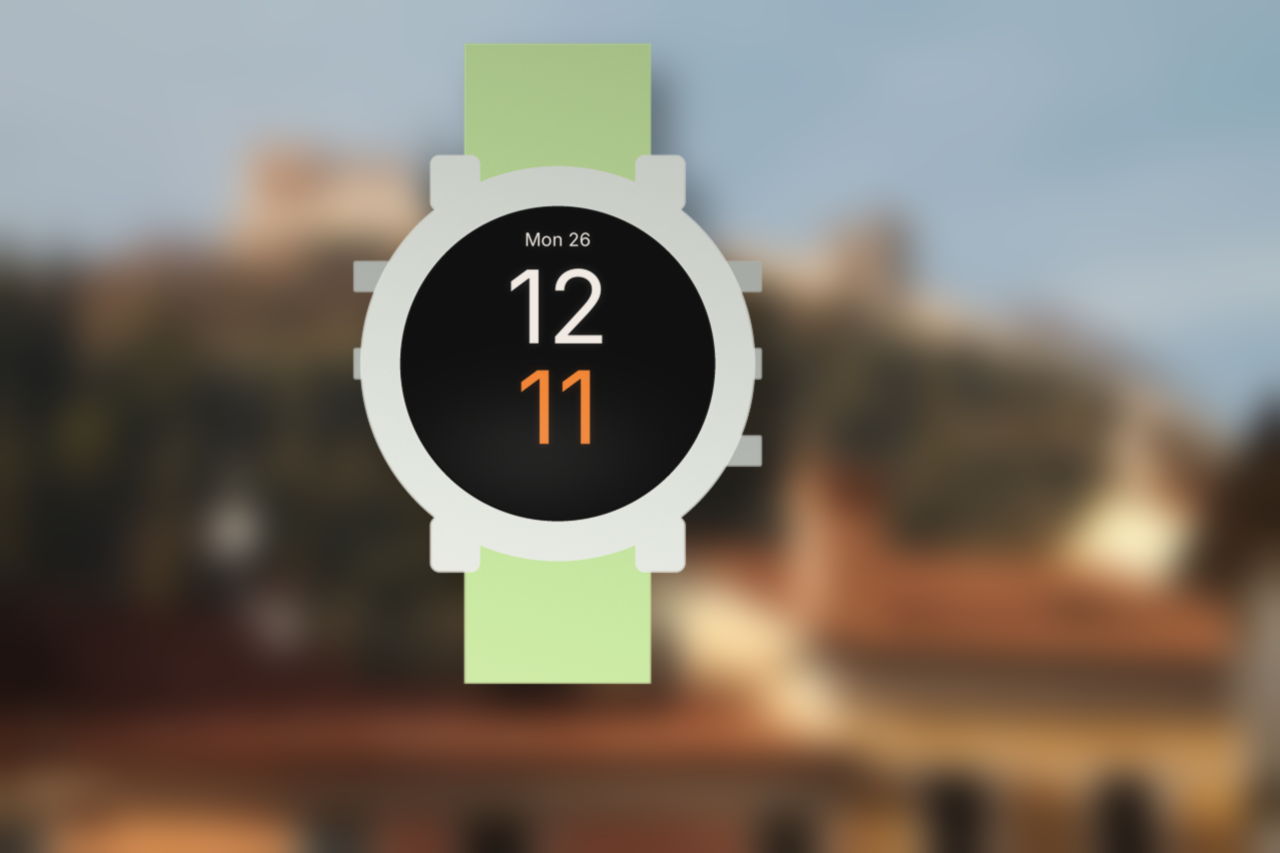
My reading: 12:11
